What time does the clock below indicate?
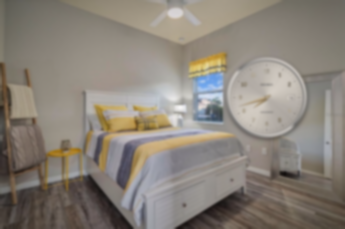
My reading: 7:42
